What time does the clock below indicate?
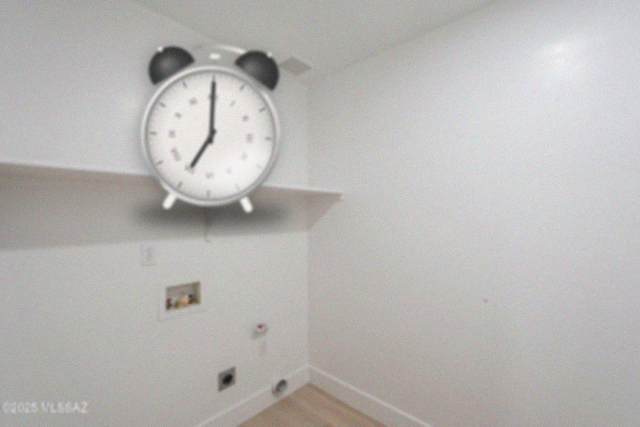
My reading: 7:00
